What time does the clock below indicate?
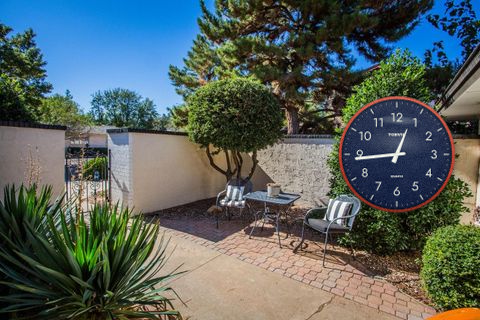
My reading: 12:44
